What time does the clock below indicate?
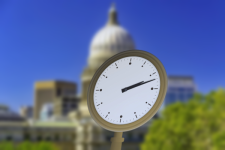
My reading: 2:12
